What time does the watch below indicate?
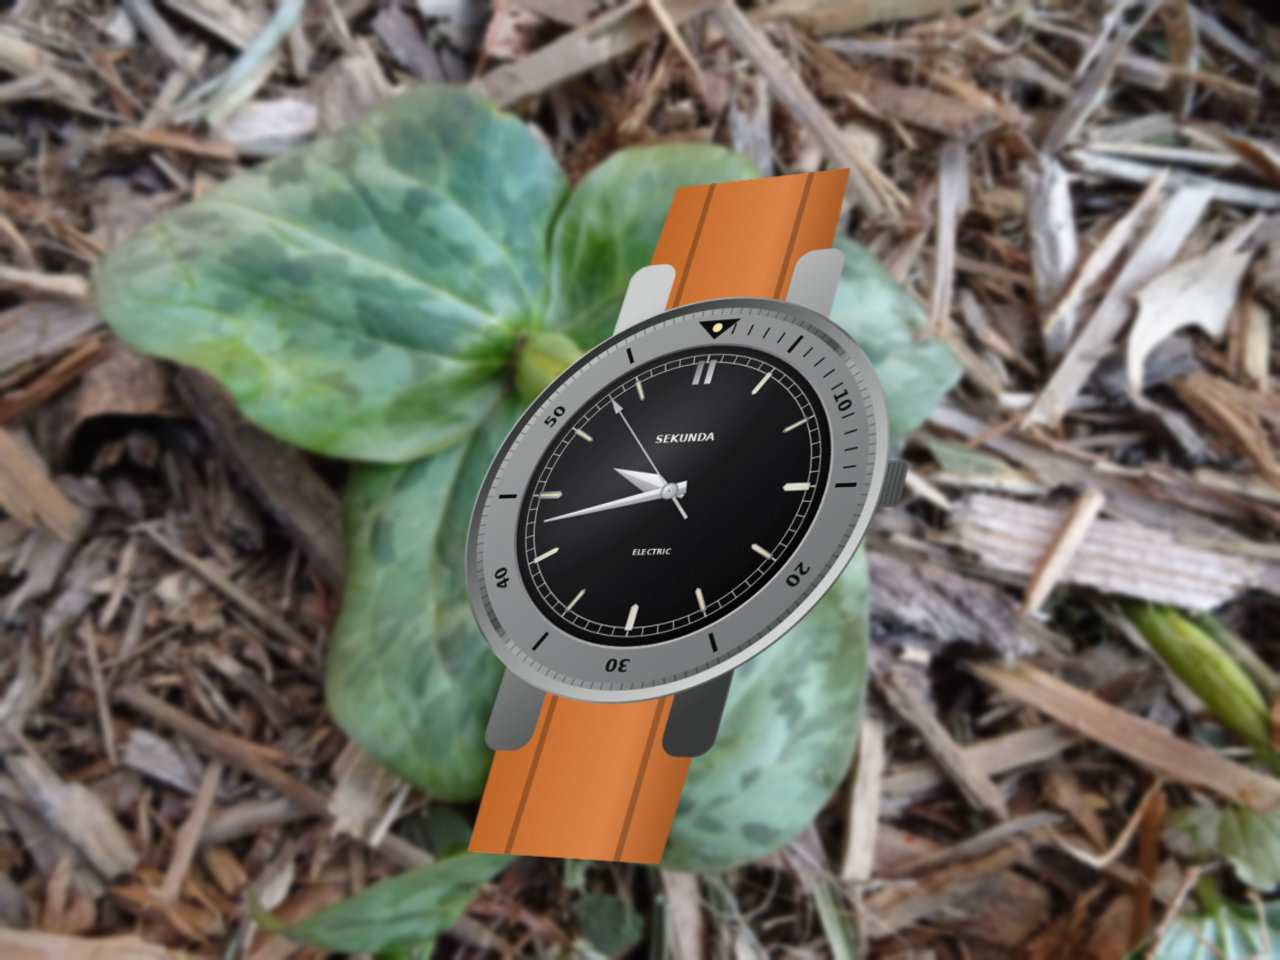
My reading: 9:42:53
